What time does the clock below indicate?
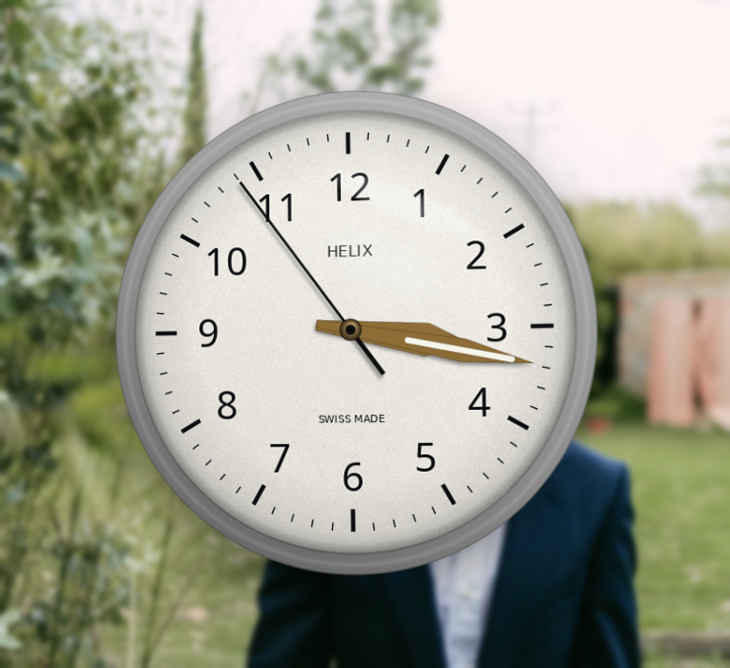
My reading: 3:16:54
